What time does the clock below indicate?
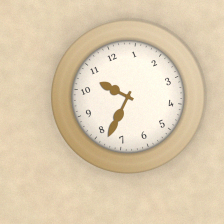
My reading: 10:38
